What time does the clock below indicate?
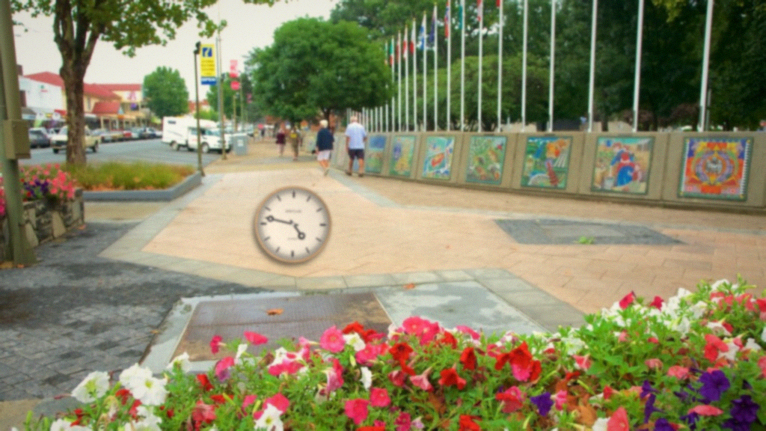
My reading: 4:47
